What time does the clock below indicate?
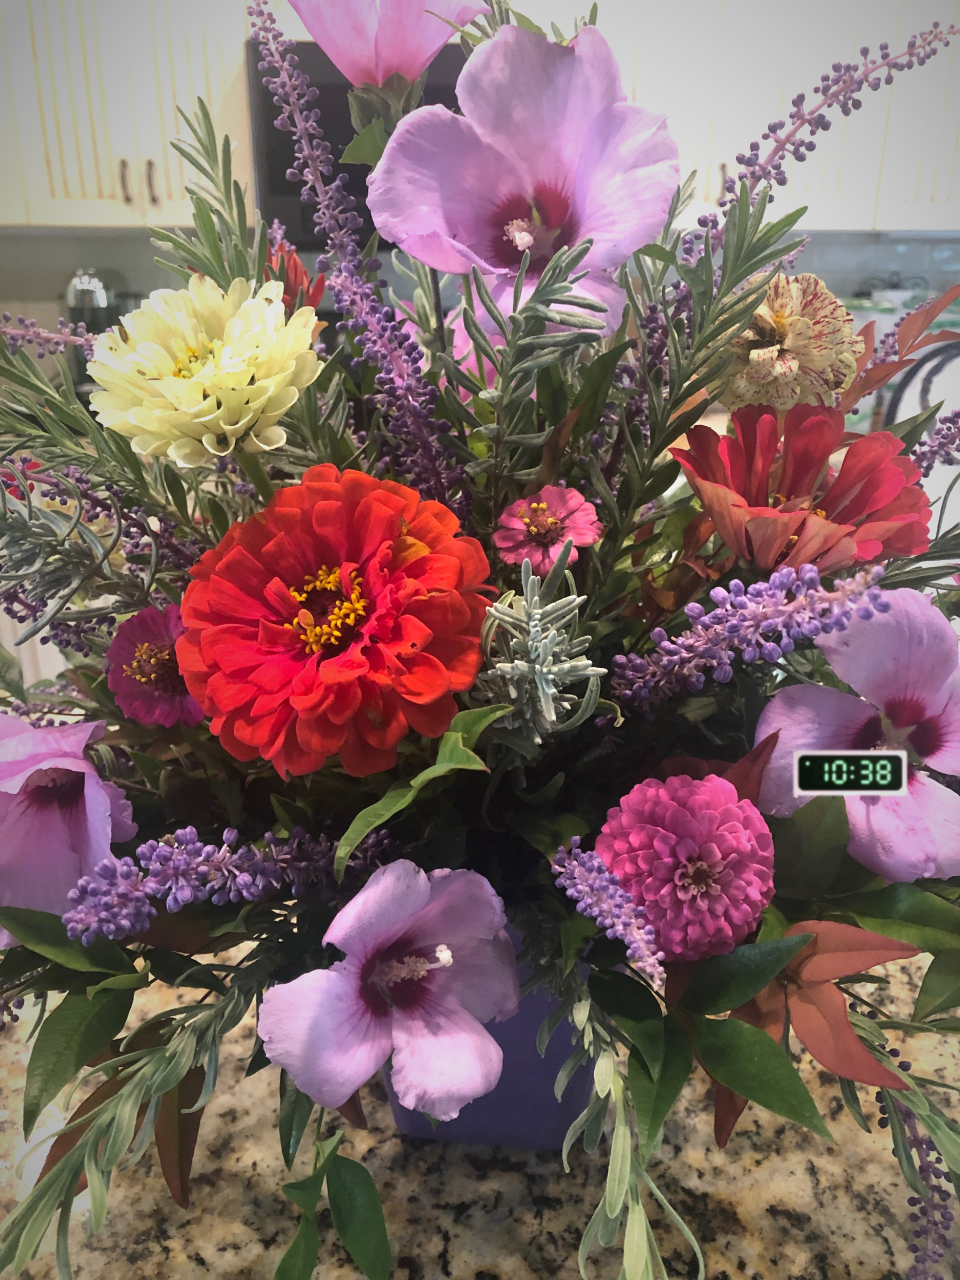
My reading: 10:38
